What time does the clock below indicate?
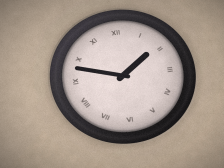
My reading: 1:48
